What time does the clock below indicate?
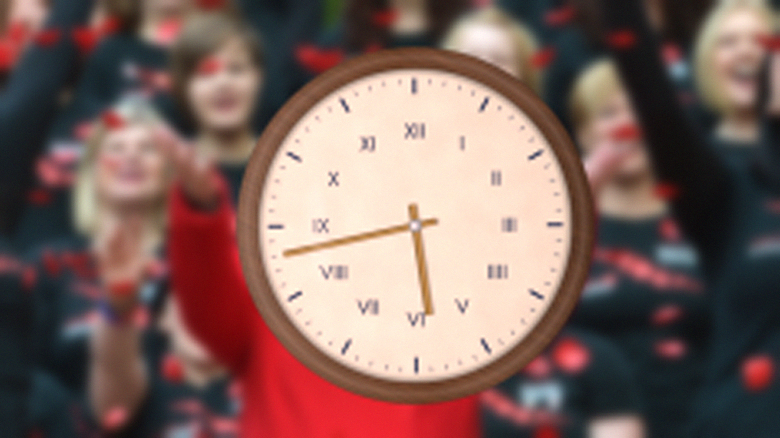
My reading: 5:43
